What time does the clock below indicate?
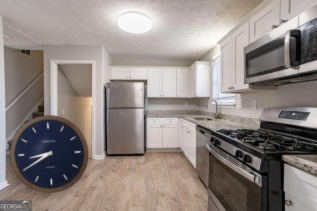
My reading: 8:40
